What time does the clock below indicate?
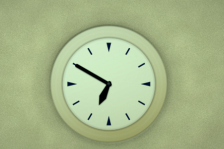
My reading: 6:50
